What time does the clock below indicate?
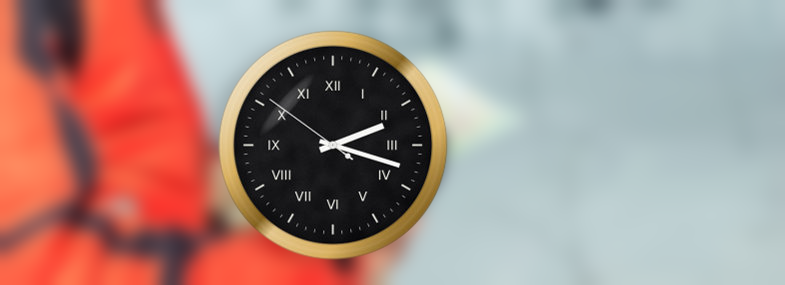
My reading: 2:17:51
